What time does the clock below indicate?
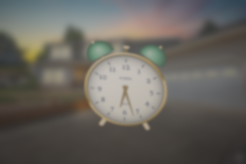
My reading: 6:27
